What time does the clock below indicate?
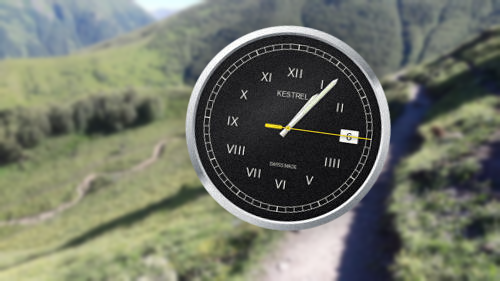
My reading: 1:06:15
